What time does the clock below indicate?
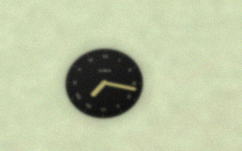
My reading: 7:17
